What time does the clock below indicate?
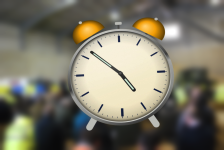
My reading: 4:52
